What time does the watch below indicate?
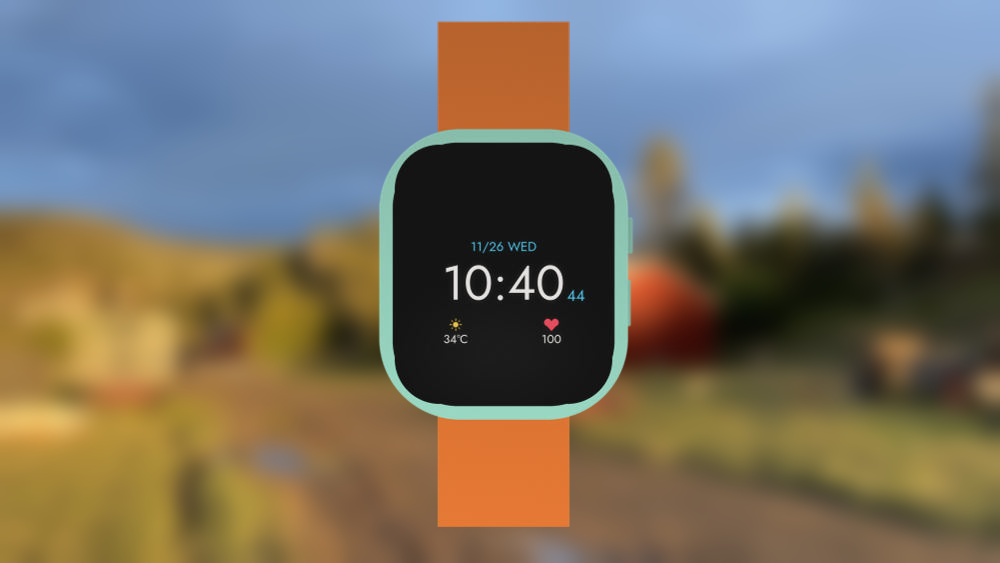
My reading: 10:40:44
